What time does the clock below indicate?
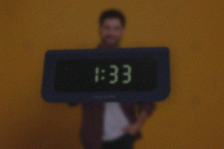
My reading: 1:33
